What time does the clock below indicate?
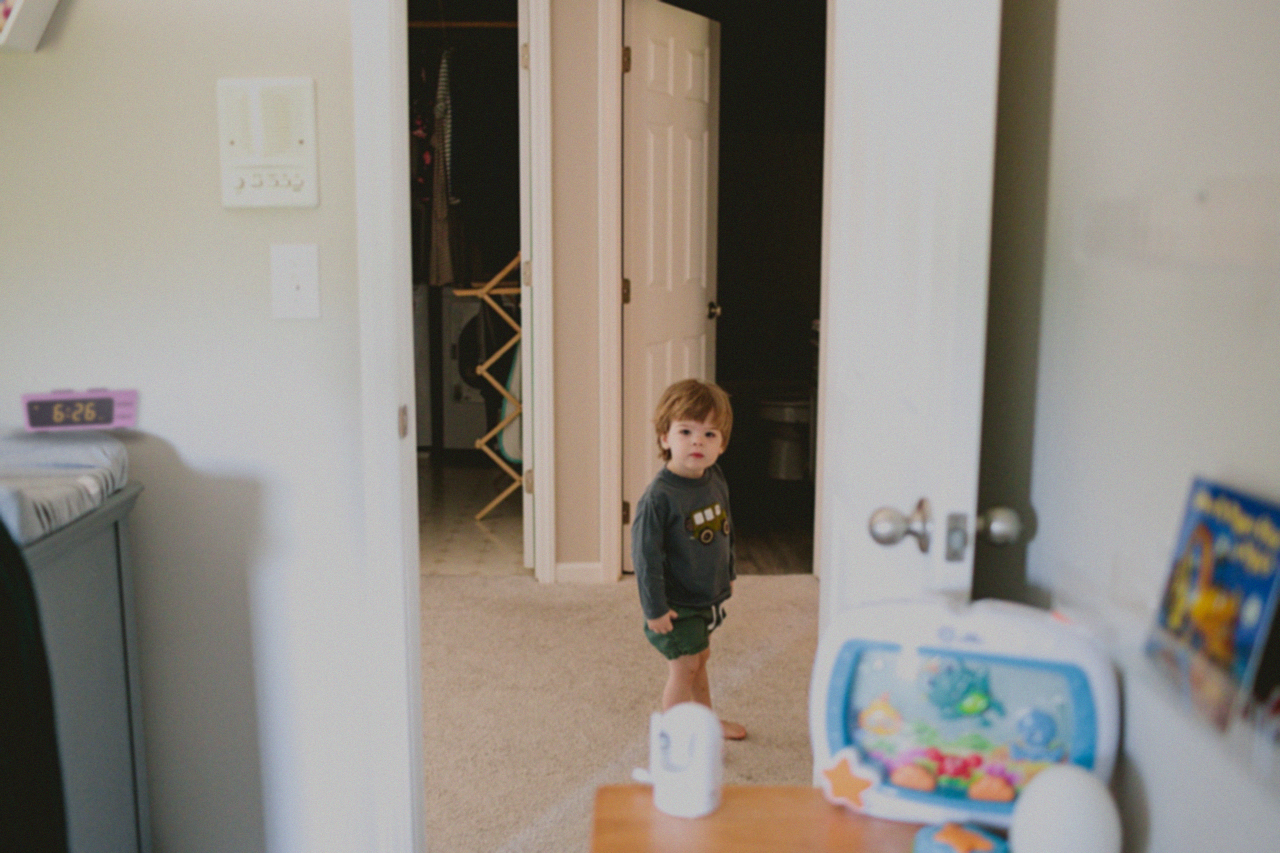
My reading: 6:26
